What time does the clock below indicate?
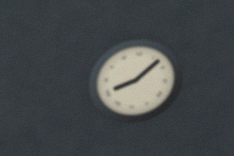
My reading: 8:07
